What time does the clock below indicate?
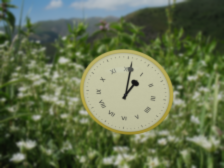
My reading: 1:01
